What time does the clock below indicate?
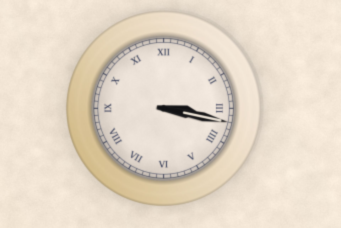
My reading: 3:17
